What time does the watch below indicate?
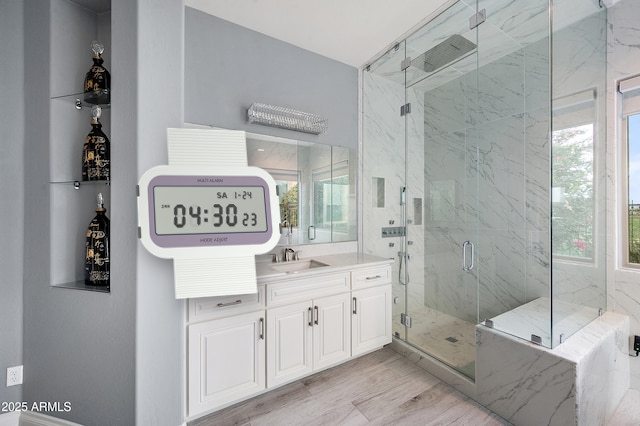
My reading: 4:30:23
